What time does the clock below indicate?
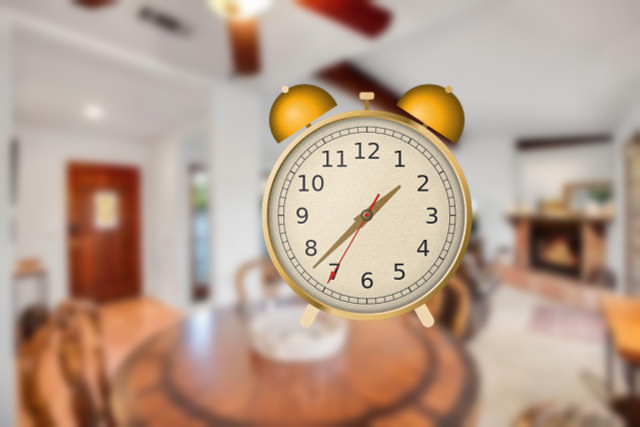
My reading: 1:37:35
